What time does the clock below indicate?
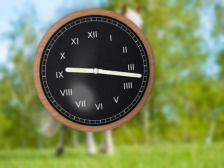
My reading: 9:17
